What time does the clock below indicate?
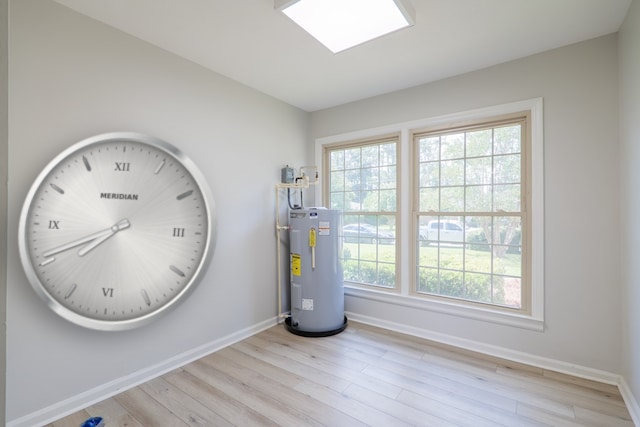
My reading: 7:41
